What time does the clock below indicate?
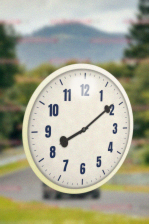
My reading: 8:09
